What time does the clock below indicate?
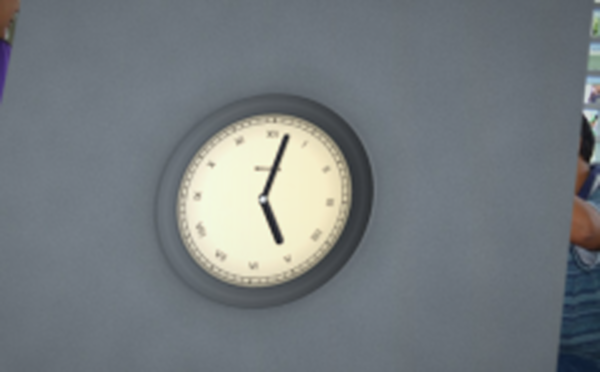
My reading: 5:02
